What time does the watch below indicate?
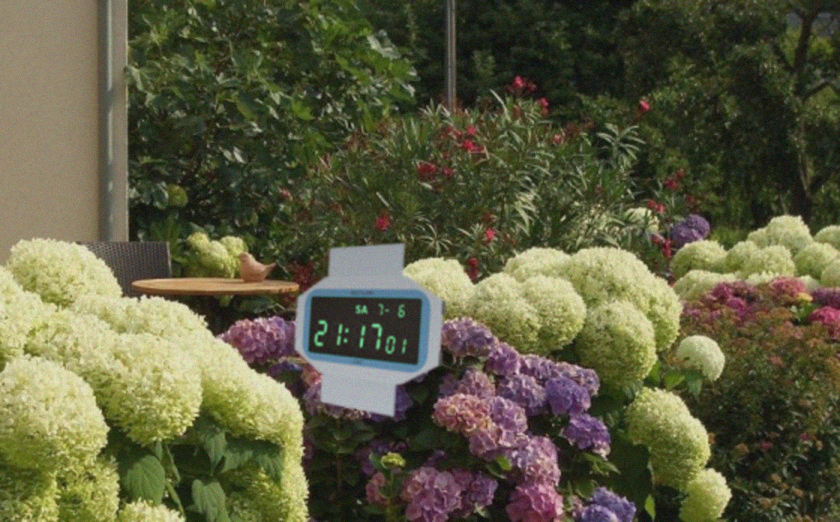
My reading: 21:17:01
